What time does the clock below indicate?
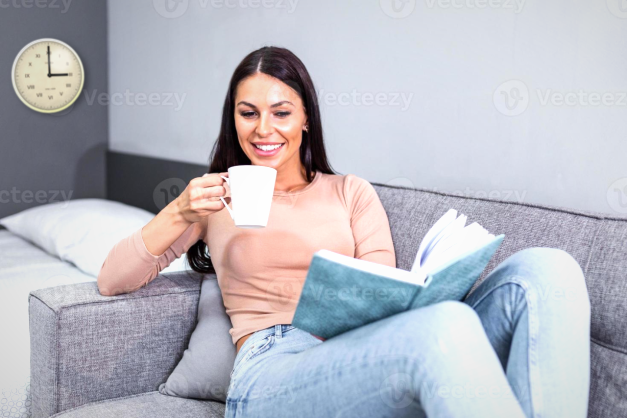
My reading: 3:00
